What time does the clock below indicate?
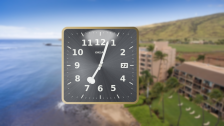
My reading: 7:03
